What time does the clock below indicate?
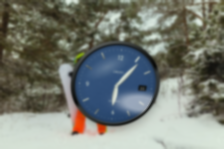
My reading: 6:06
